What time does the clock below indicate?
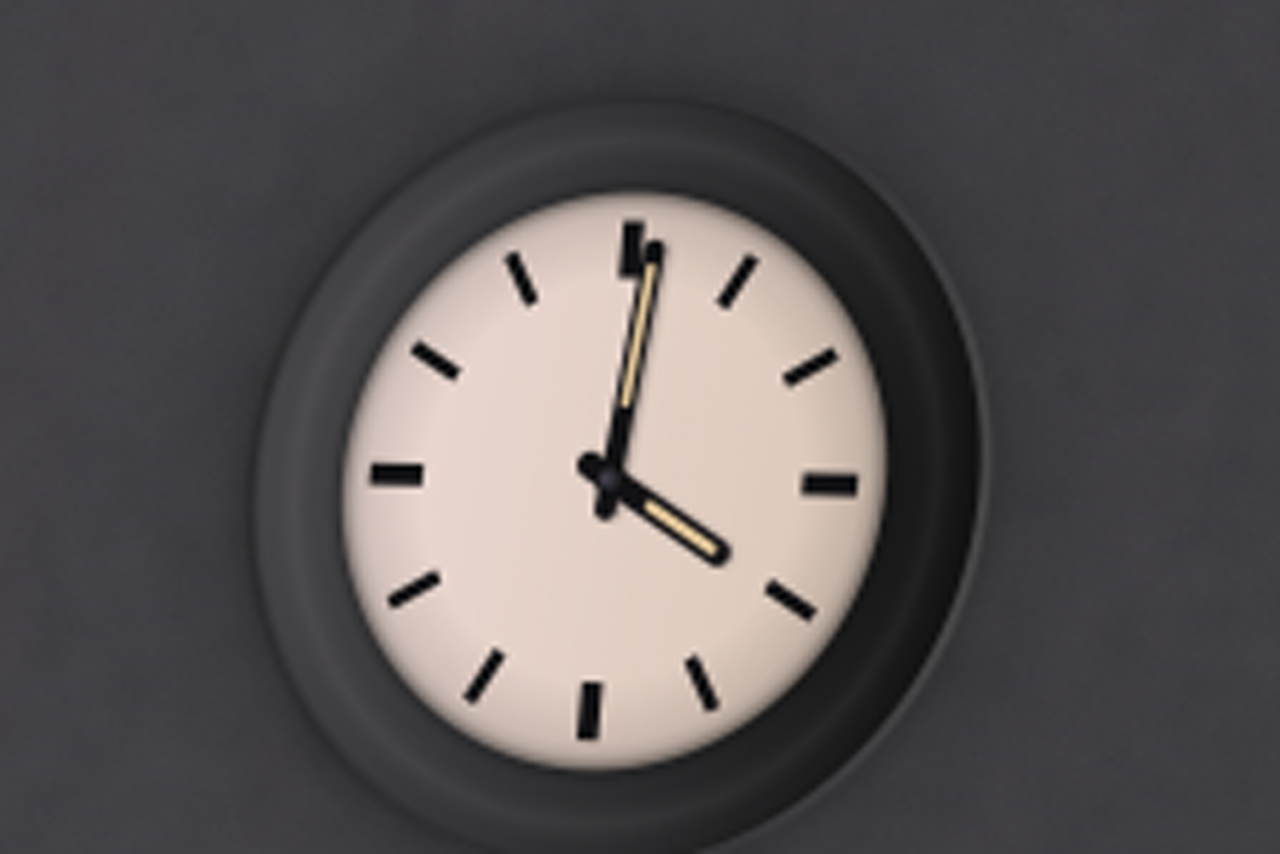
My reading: 4:01
